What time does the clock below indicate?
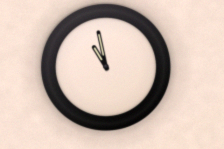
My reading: 10:58
